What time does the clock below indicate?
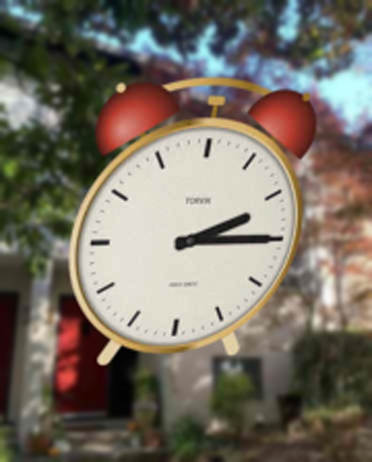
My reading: 2:15
